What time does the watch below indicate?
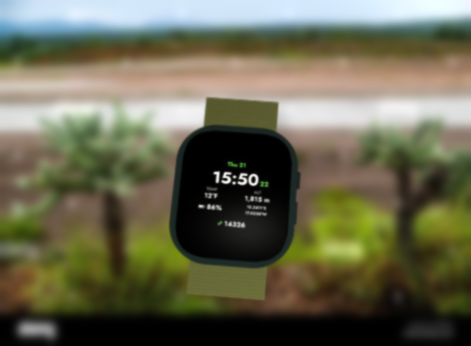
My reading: 15:50
